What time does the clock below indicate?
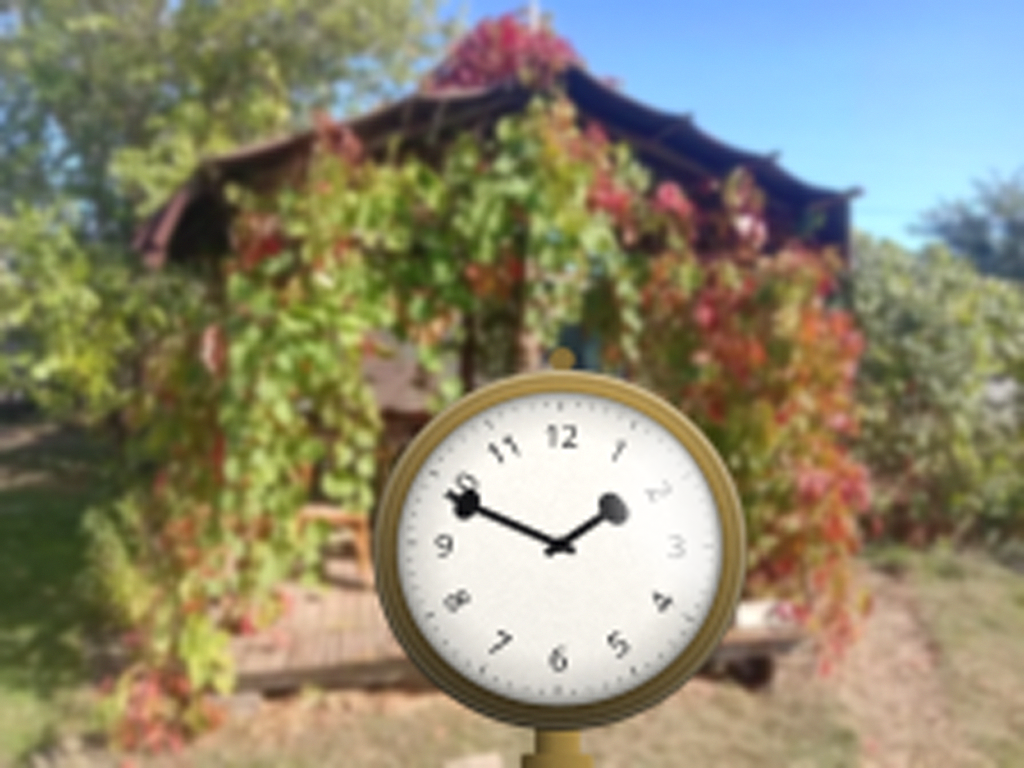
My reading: 1:49
